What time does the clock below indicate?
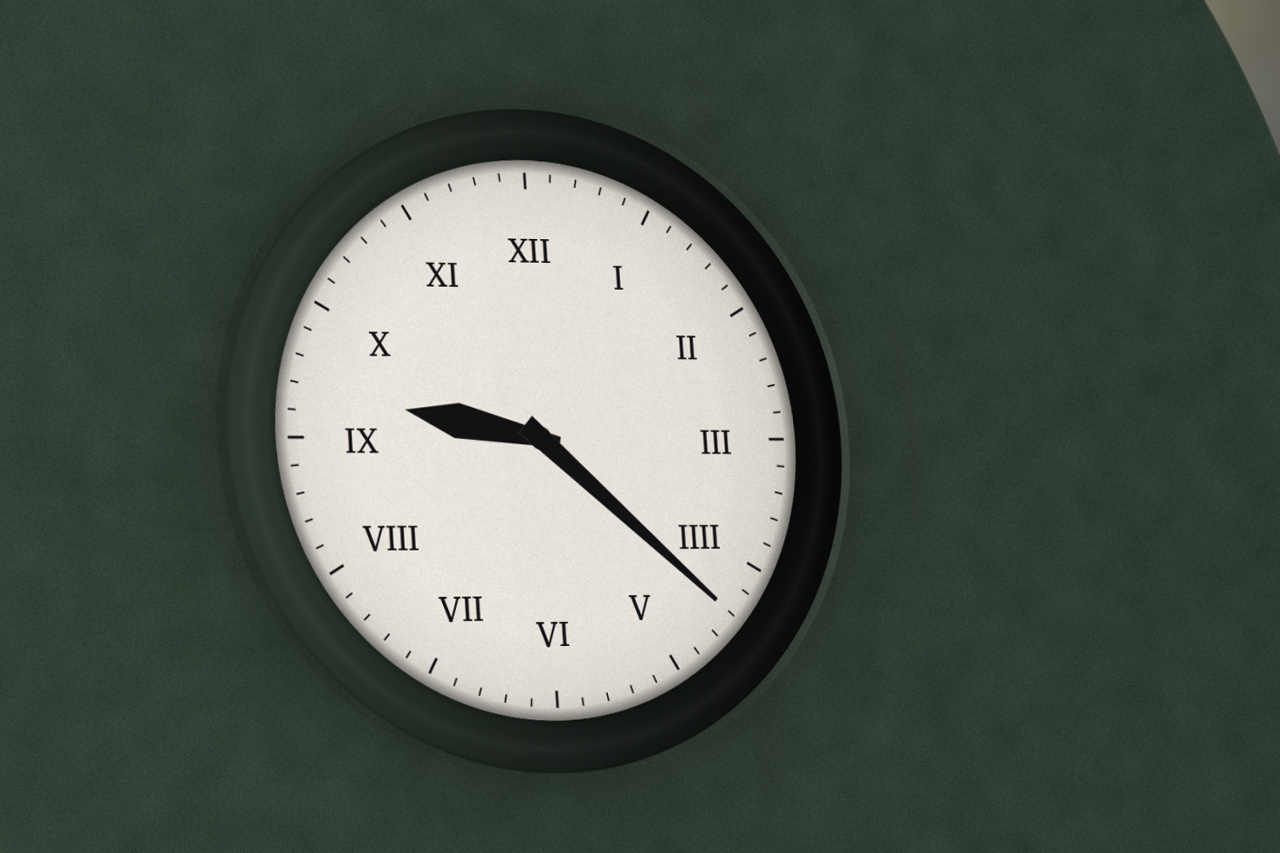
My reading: 9:22
